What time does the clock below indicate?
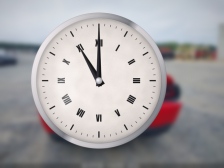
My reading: 11:00
